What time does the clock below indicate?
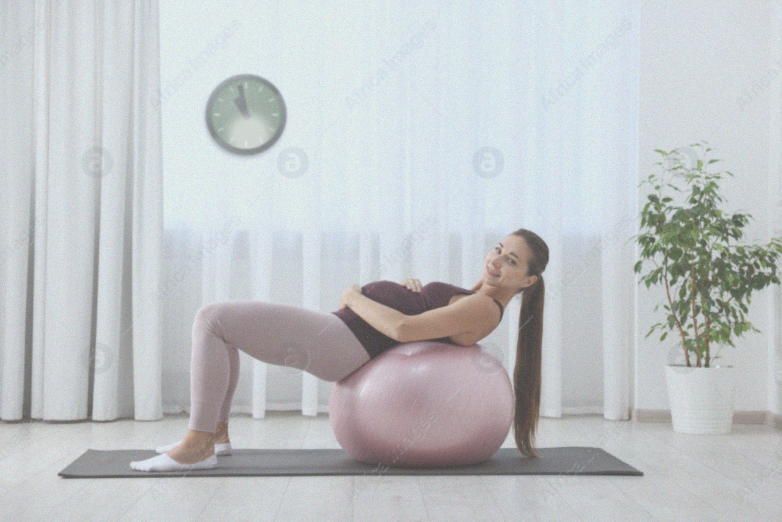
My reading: 10:58
